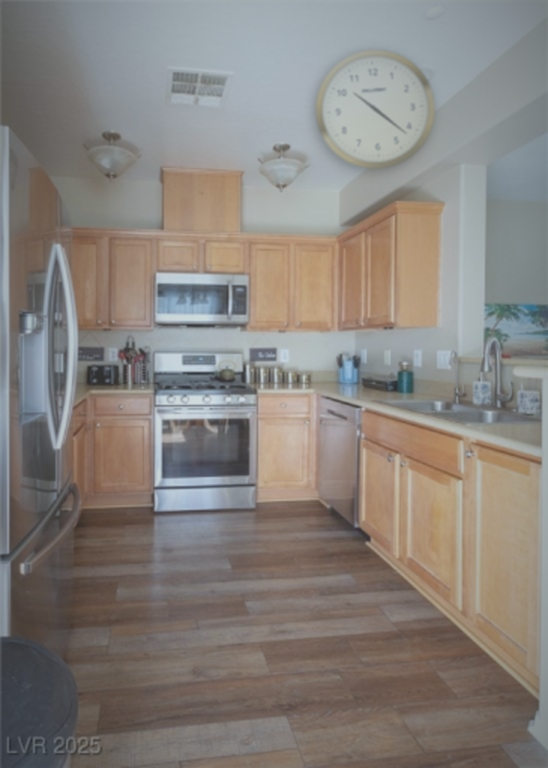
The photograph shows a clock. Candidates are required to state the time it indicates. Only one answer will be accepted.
10:22
